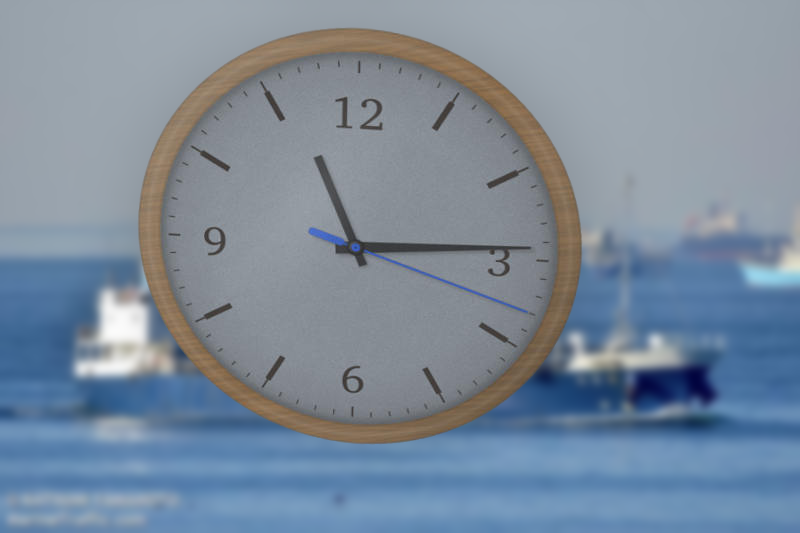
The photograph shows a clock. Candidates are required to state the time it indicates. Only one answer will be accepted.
11:14:18
